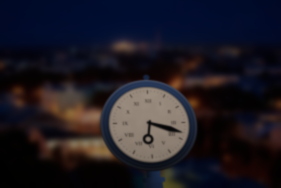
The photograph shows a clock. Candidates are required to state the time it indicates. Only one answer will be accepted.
6:18
